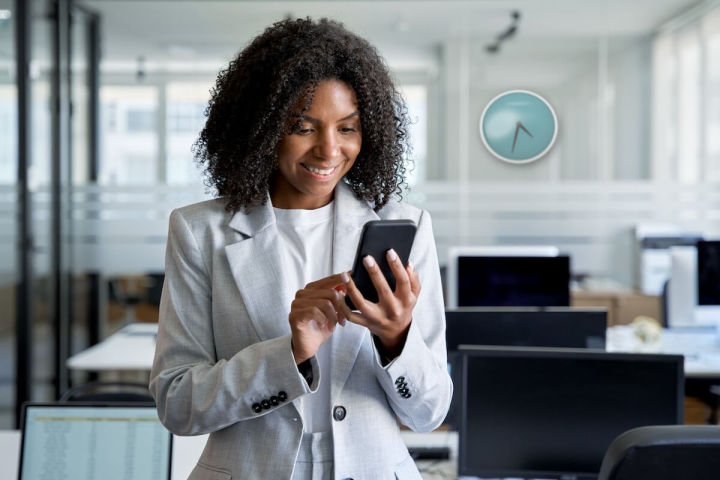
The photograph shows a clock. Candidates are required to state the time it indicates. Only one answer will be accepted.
4:32
